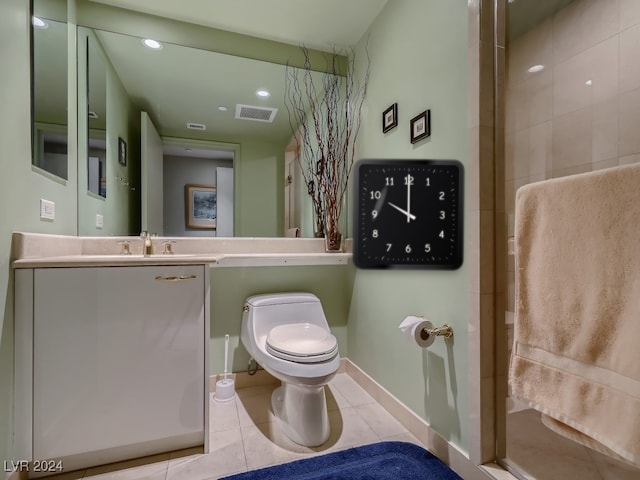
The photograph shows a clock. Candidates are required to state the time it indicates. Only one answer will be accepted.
10:00
